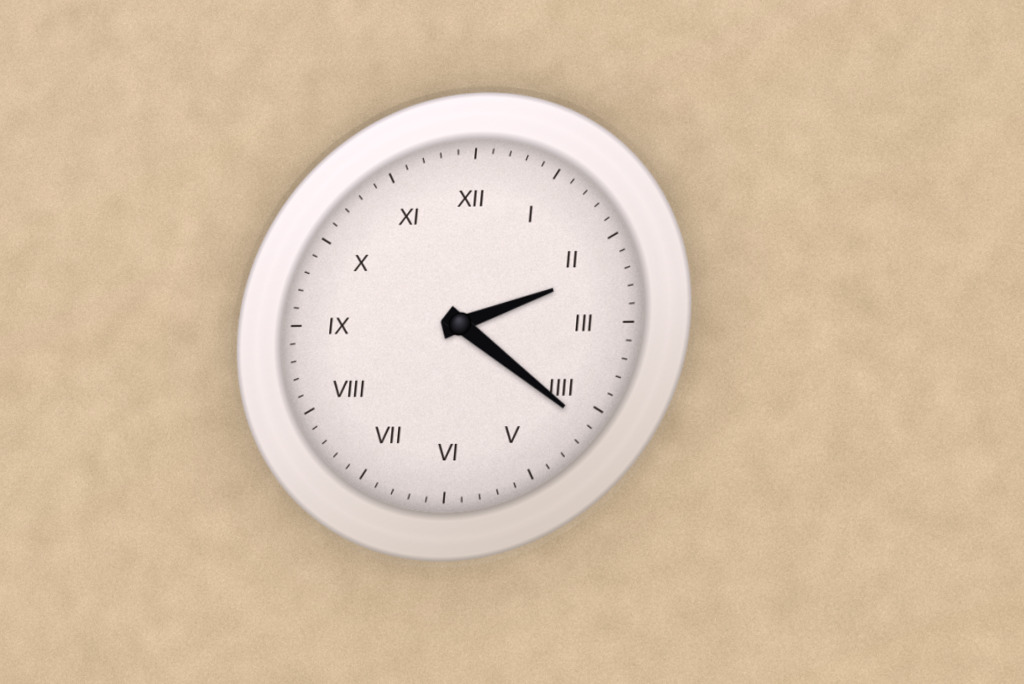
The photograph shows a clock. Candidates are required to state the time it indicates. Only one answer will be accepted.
2:21
